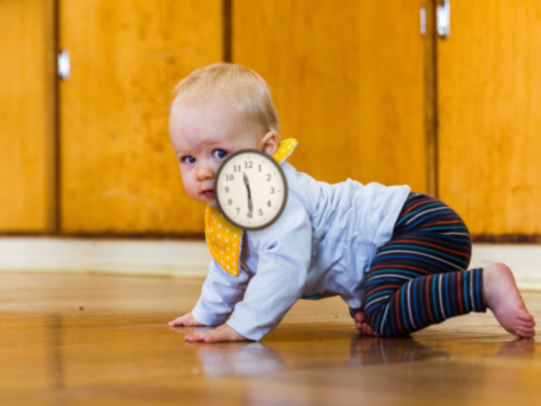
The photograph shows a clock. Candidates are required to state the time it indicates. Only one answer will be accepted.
11:29
